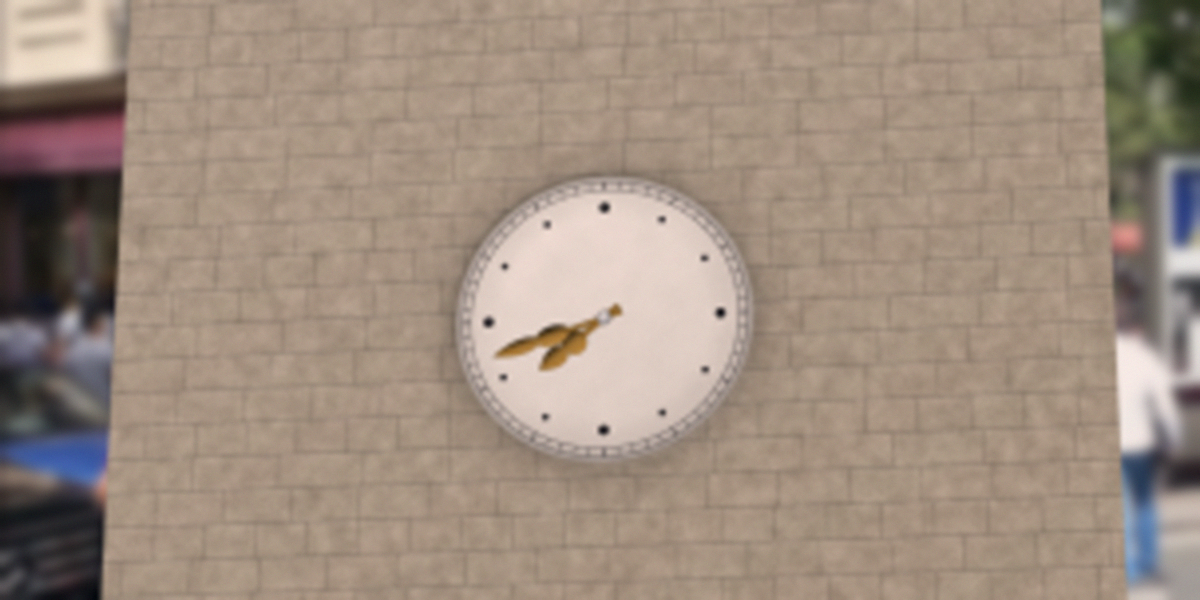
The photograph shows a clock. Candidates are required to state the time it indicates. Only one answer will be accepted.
7:42
